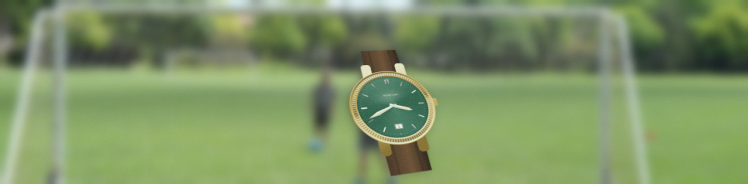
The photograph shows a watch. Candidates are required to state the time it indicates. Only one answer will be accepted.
3:41
